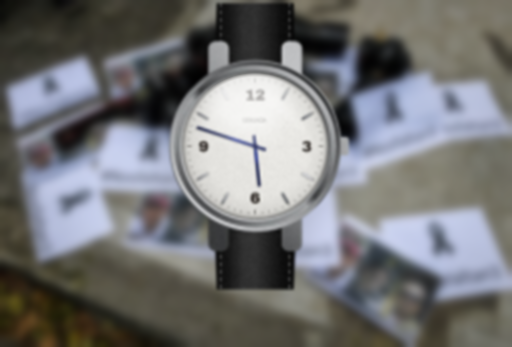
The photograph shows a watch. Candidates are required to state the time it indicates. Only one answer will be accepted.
5:48
